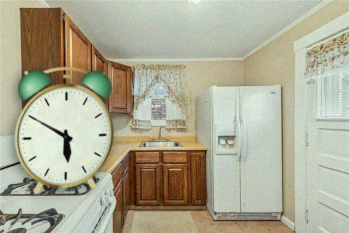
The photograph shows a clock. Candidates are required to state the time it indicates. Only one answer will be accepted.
5:50
